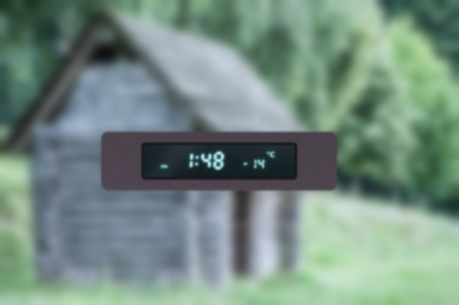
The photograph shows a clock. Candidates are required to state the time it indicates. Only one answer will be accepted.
1:48
